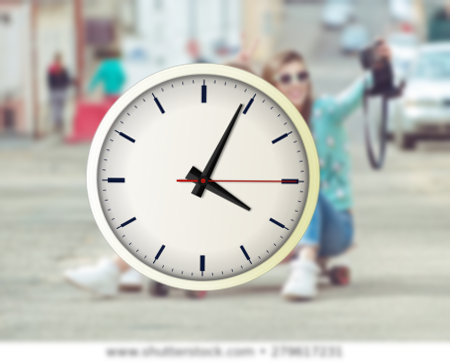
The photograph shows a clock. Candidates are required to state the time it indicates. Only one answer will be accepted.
4:04:15
